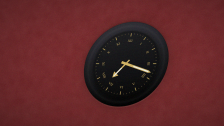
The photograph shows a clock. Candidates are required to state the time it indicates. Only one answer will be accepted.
7:18
